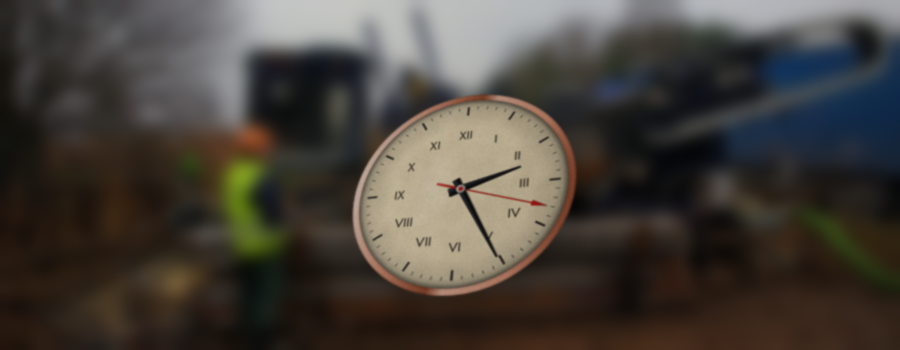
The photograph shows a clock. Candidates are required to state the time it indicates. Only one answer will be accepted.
2:25:18
